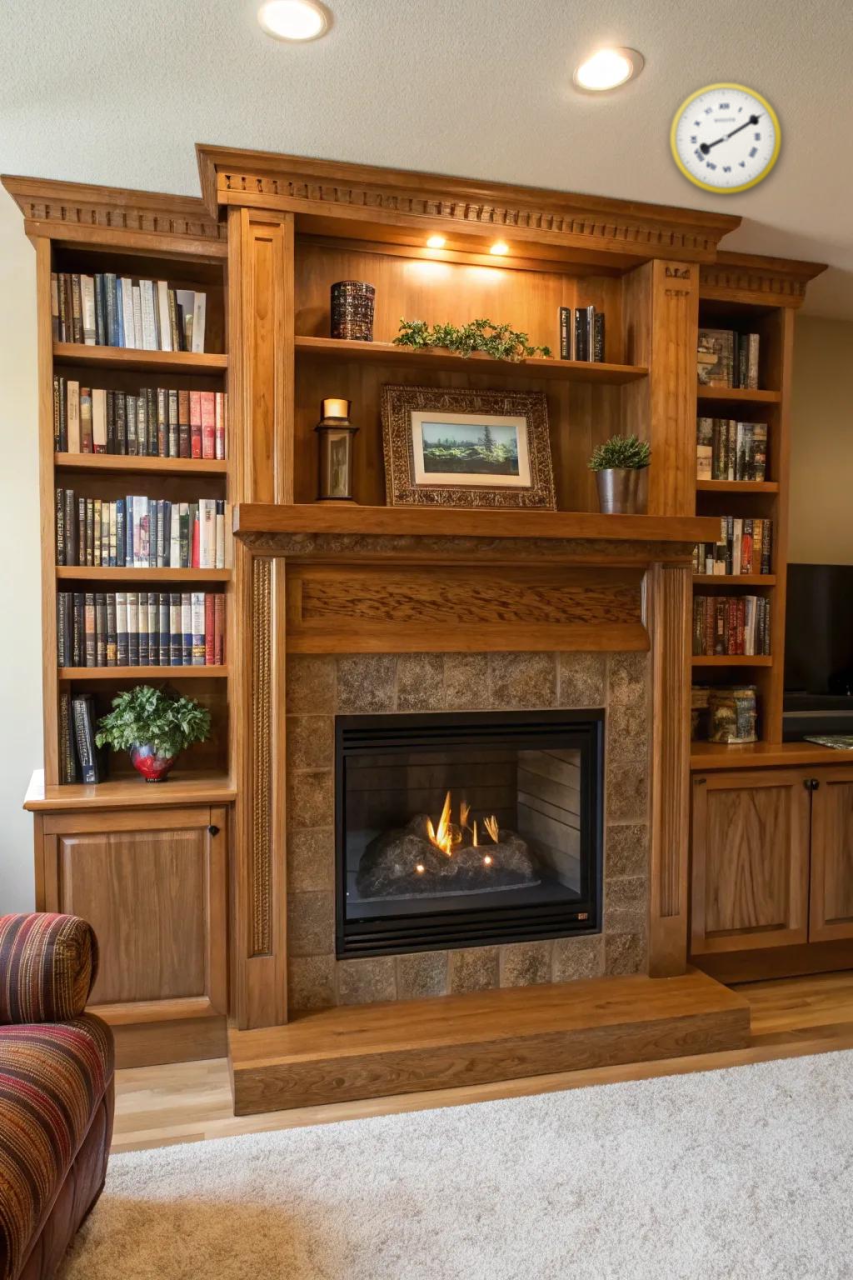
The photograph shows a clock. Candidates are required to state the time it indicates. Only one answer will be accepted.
8:10
